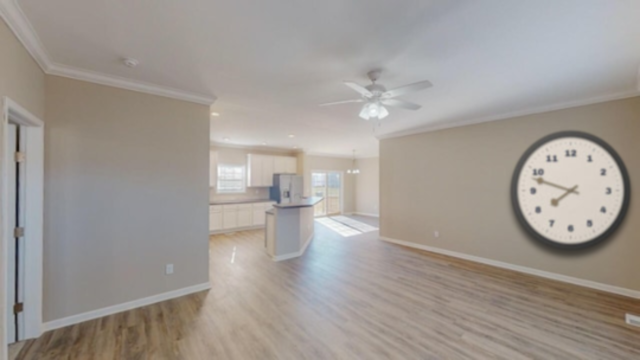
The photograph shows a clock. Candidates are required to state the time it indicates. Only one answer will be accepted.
7:48
